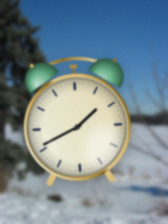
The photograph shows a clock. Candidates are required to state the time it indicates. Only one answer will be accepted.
1:41
